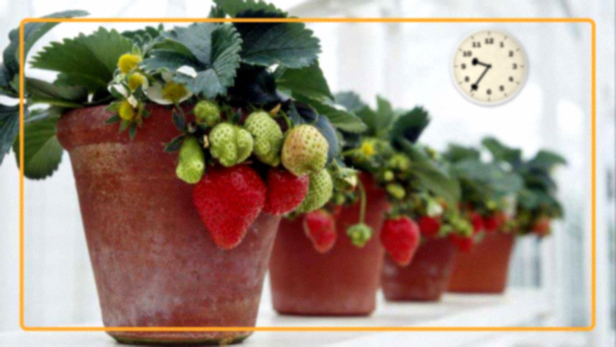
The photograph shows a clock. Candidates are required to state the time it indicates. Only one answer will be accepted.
9:36
